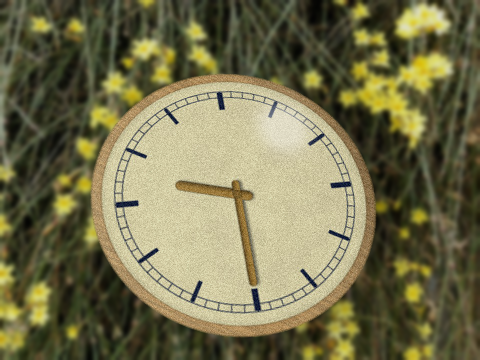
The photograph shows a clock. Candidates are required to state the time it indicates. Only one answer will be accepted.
9:30
